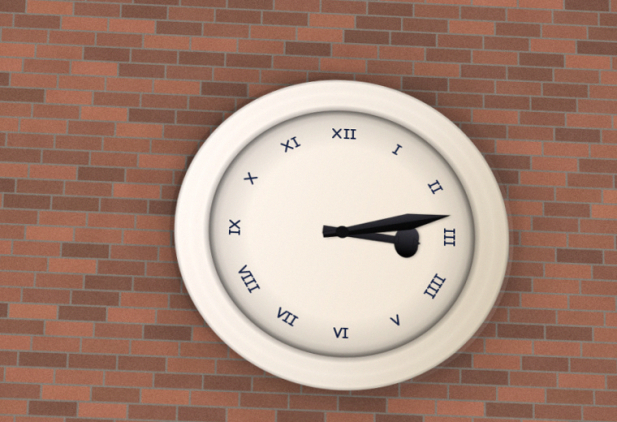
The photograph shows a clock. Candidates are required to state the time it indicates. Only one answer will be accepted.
3:13
